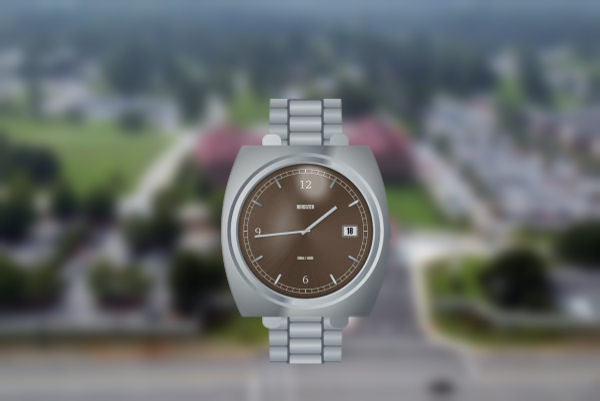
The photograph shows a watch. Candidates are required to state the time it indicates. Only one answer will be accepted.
1:44
